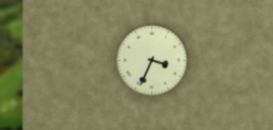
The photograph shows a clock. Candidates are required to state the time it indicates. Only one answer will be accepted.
3:34
